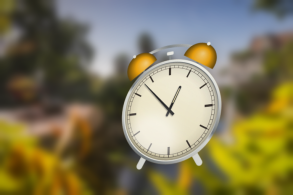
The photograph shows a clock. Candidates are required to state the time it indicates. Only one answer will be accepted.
12:53
